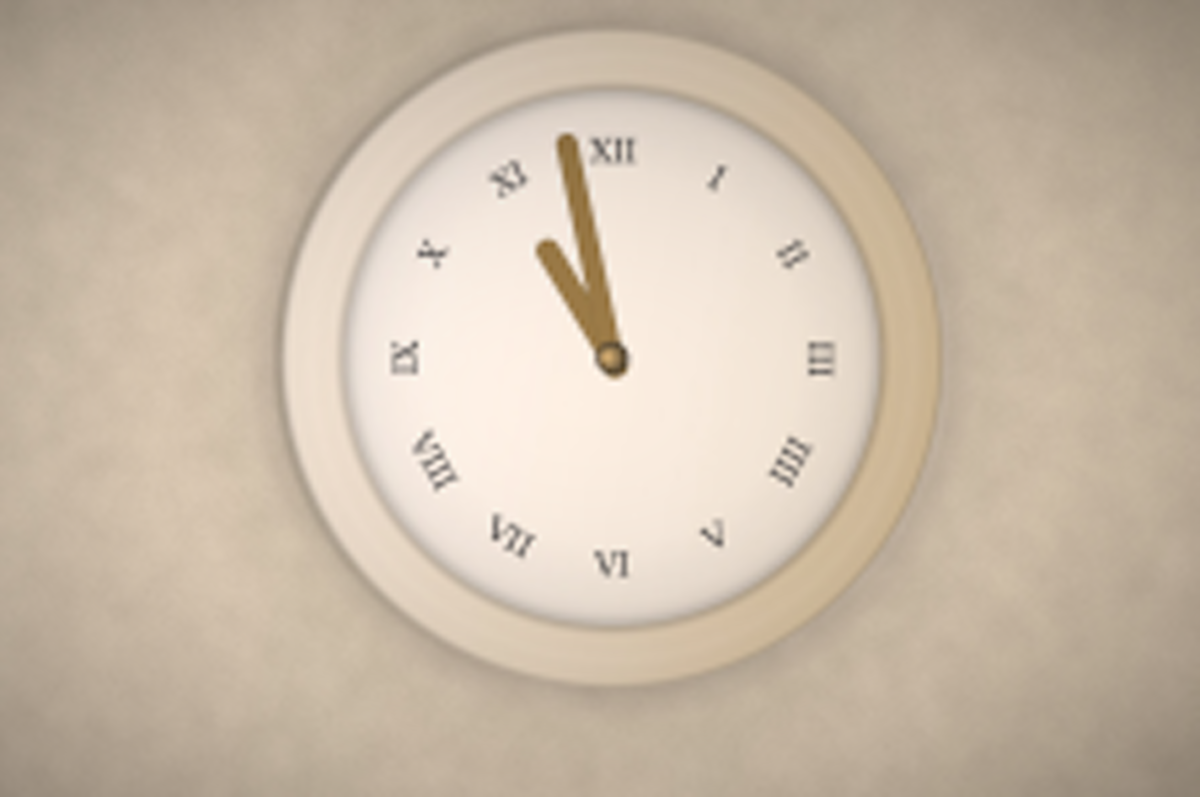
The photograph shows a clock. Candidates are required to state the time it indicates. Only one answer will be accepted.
10:58
